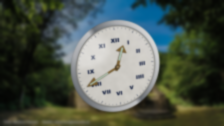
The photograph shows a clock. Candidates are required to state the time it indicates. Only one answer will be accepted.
12:41
